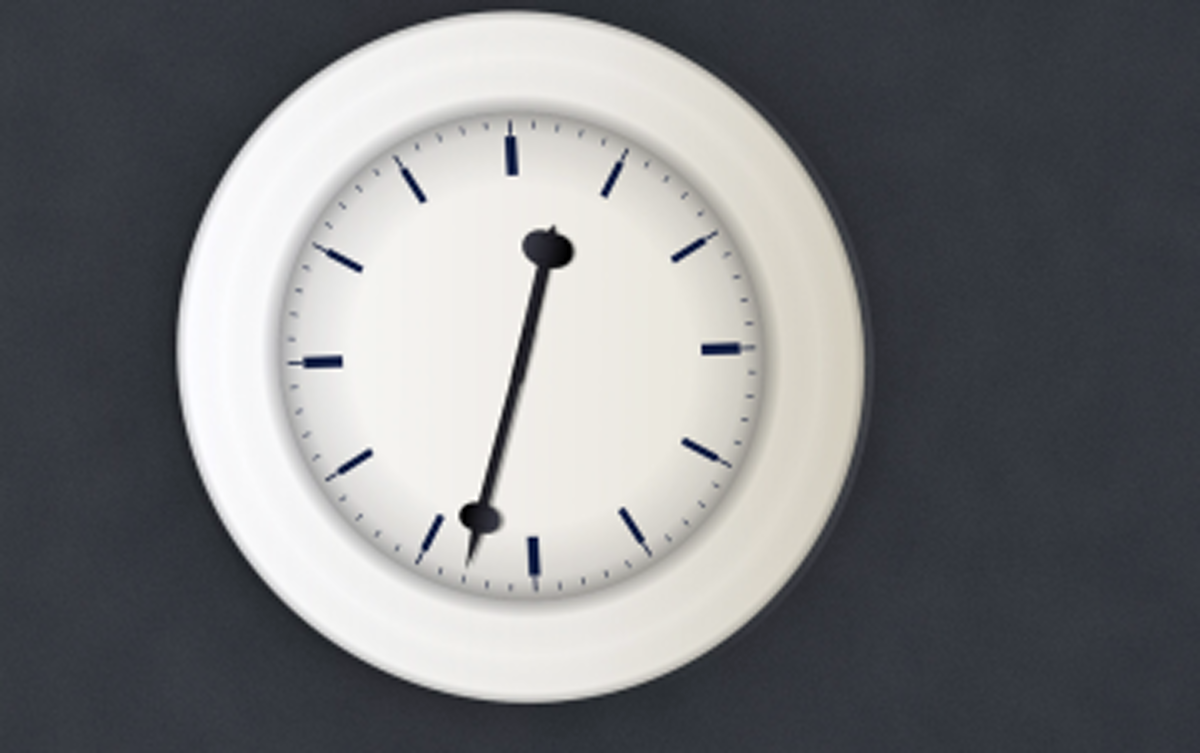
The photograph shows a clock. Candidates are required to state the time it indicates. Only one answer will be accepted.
12:33
